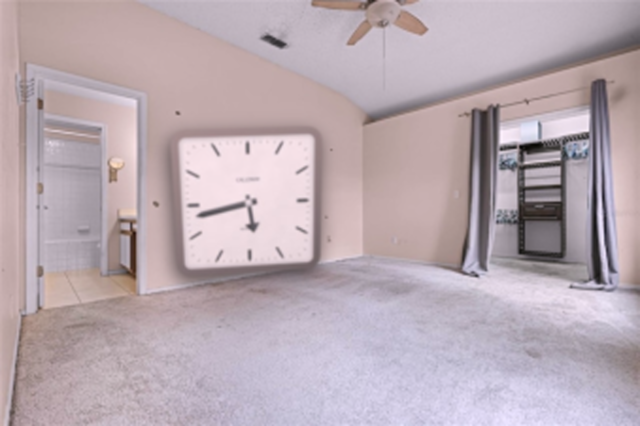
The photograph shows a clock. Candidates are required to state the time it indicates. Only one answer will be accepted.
5:43
